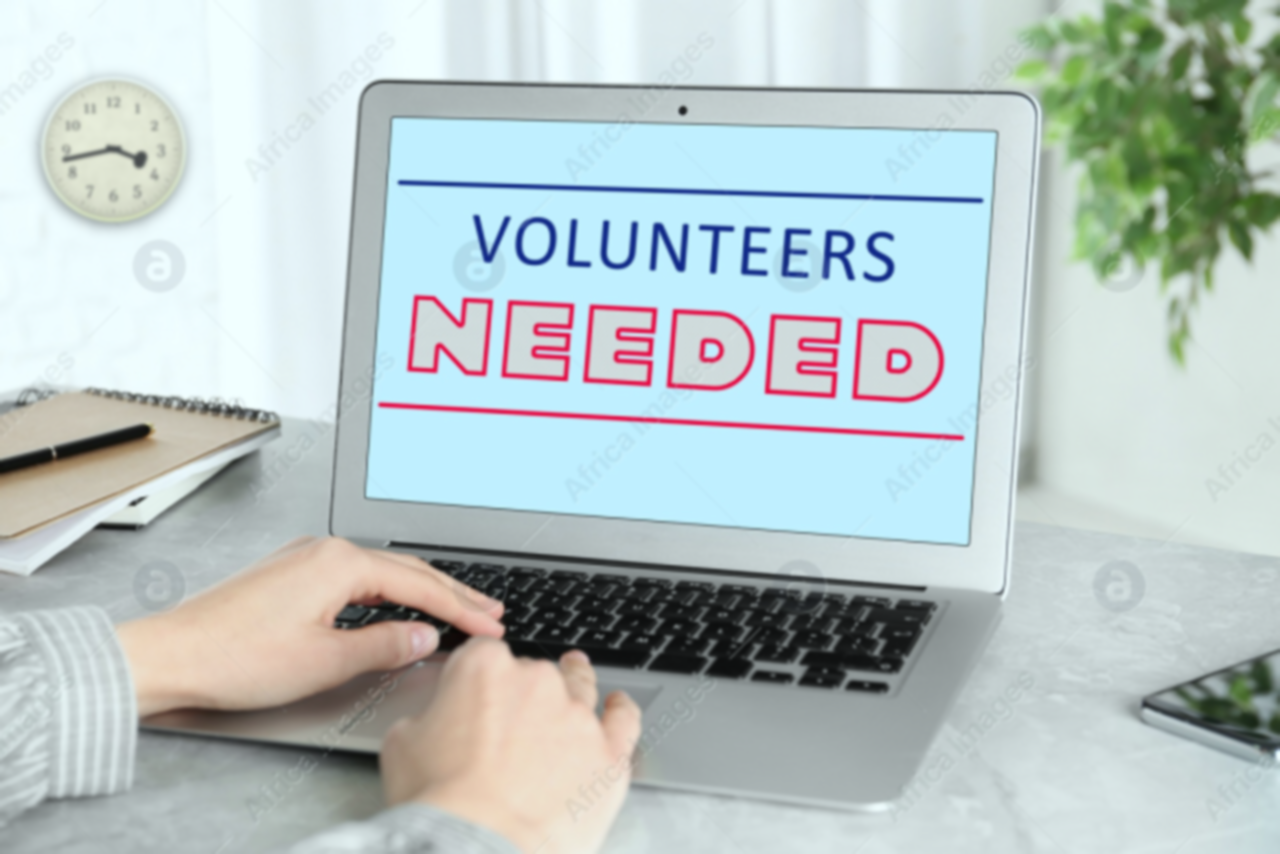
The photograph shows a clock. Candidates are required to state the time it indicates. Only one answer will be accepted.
3:43
